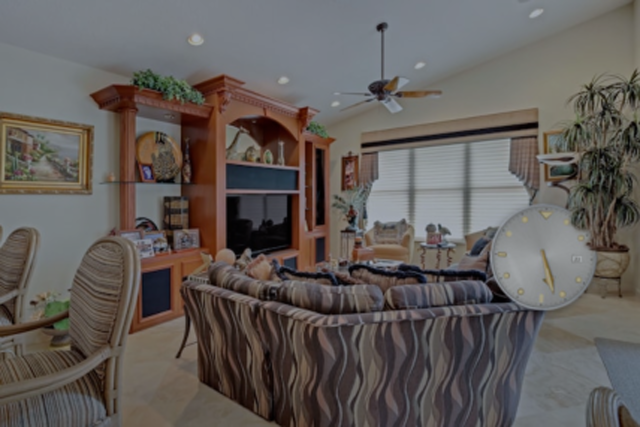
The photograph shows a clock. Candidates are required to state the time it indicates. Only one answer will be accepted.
5:27
